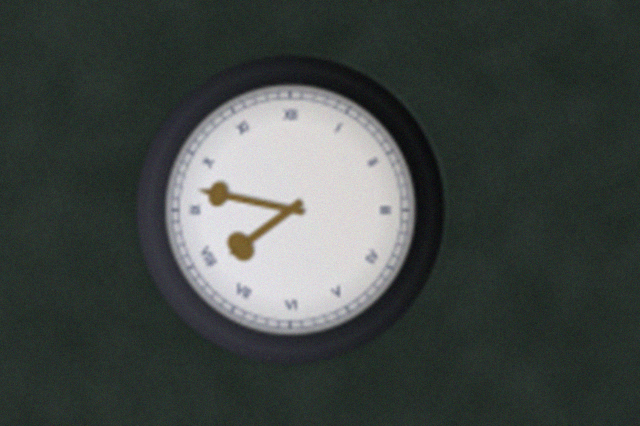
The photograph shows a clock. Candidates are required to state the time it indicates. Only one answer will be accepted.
7:47
